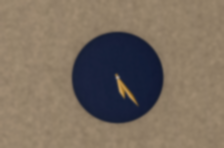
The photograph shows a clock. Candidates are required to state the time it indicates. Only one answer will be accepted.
5:24
